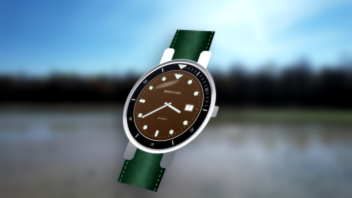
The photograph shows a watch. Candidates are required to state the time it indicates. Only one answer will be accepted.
3:39
